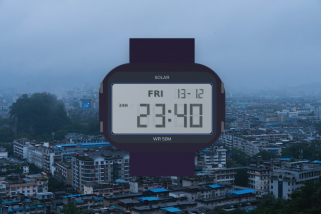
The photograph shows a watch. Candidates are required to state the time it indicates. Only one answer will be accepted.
23:40
